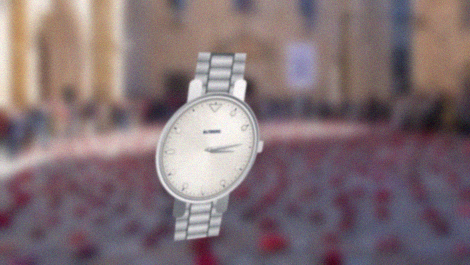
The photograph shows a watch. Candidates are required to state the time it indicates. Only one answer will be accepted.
3:14
